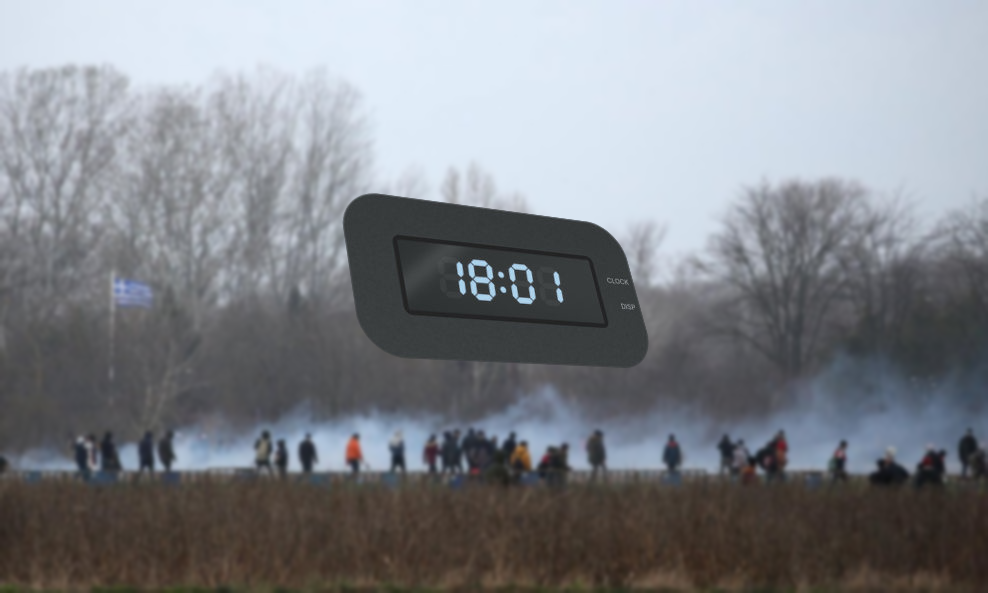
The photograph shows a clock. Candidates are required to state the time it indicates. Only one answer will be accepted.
18:01
